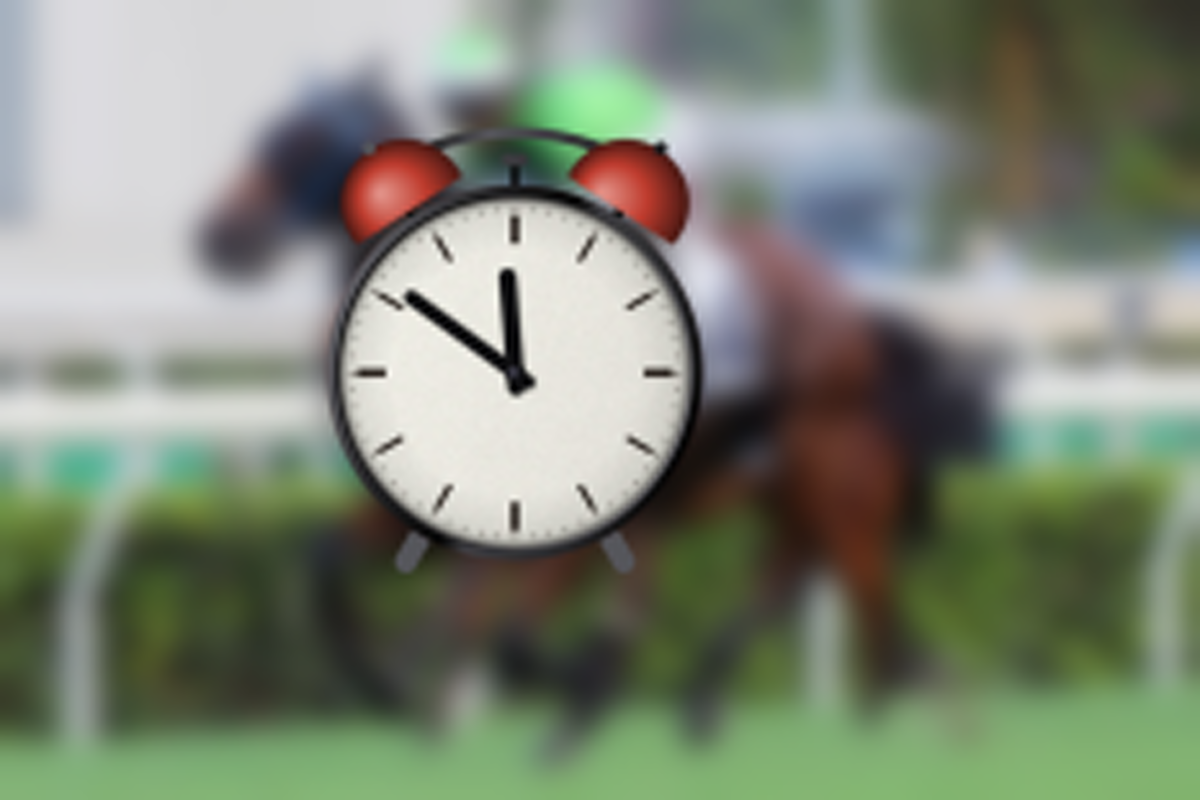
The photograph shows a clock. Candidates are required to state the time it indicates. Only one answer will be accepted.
11:51
